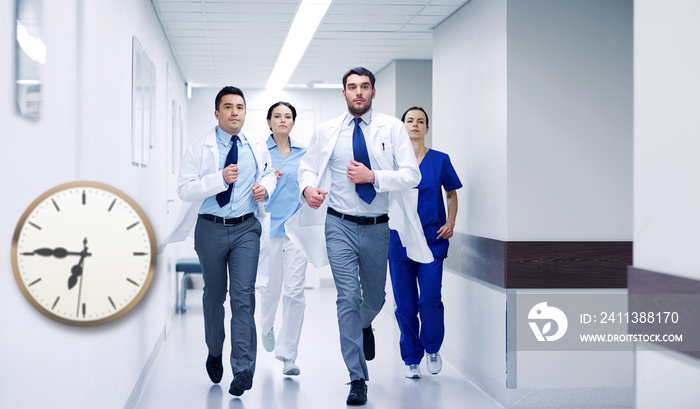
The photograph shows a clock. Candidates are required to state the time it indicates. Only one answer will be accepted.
6:45:31
